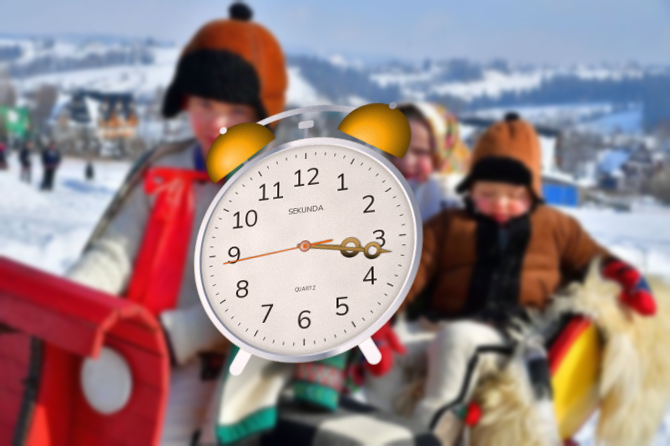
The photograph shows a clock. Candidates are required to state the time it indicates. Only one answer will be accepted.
3:16:44
